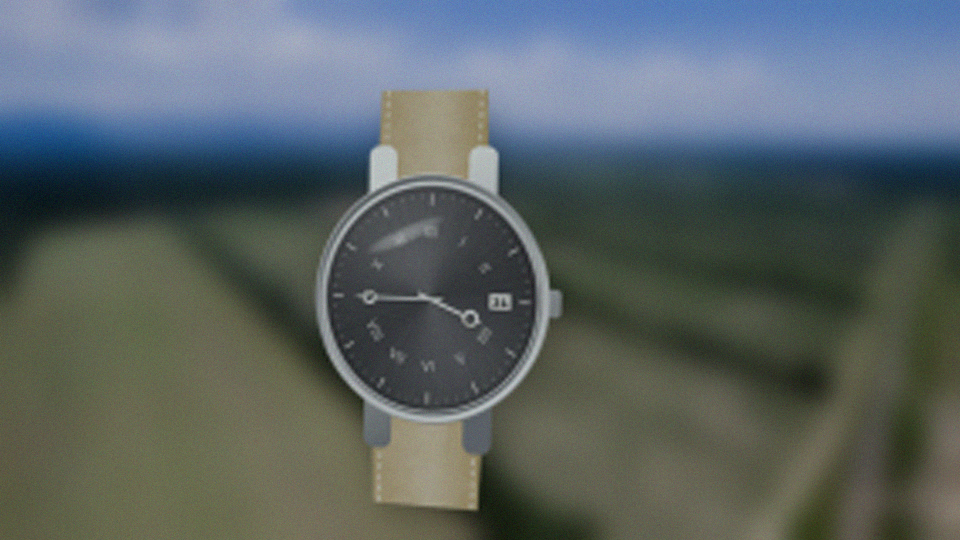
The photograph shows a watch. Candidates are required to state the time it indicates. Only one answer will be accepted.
3:45
